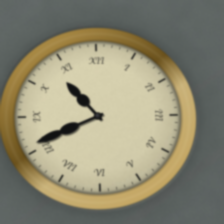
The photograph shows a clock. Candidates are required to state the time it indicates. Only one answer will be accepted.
10:41
